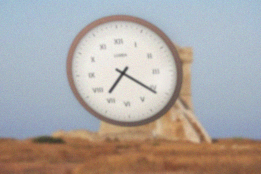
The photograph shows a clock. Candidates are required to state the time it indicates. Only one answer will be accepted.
7:21
